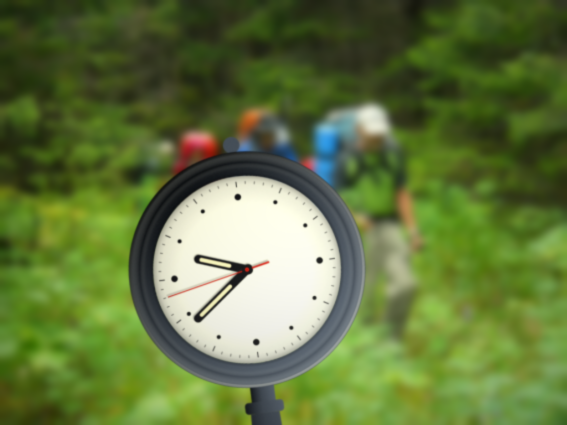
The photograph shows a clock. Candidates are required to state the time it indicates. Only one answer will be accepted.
9:38:43
